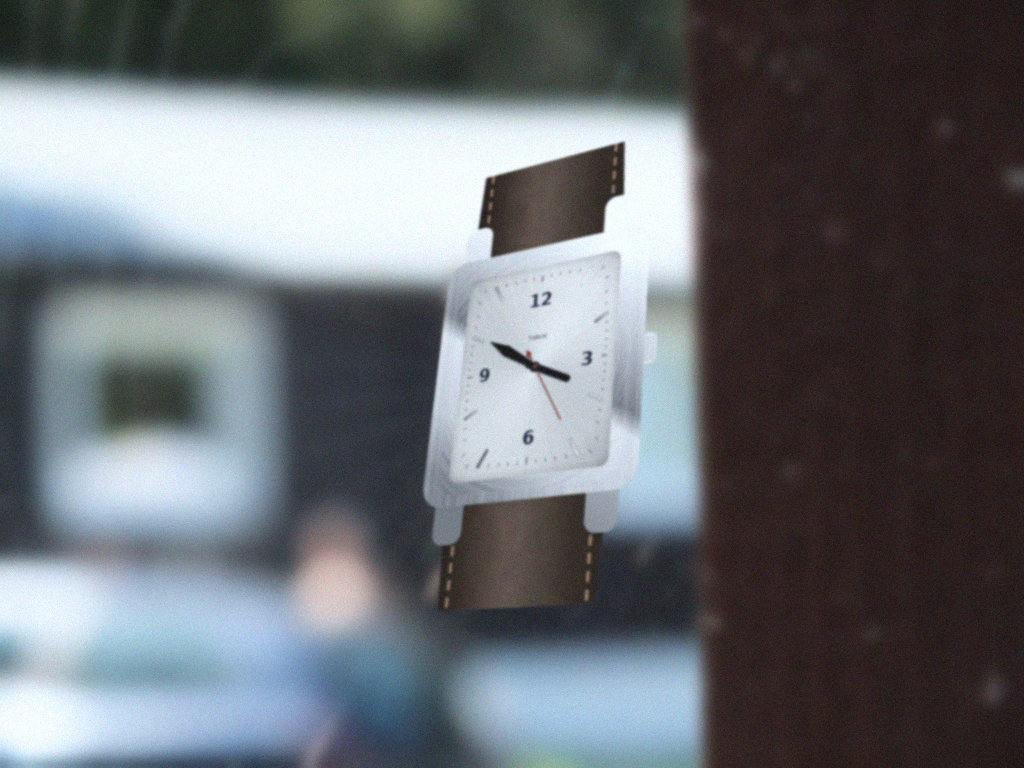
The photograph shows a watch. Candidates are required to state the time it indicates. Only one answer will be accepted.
3:50:25
